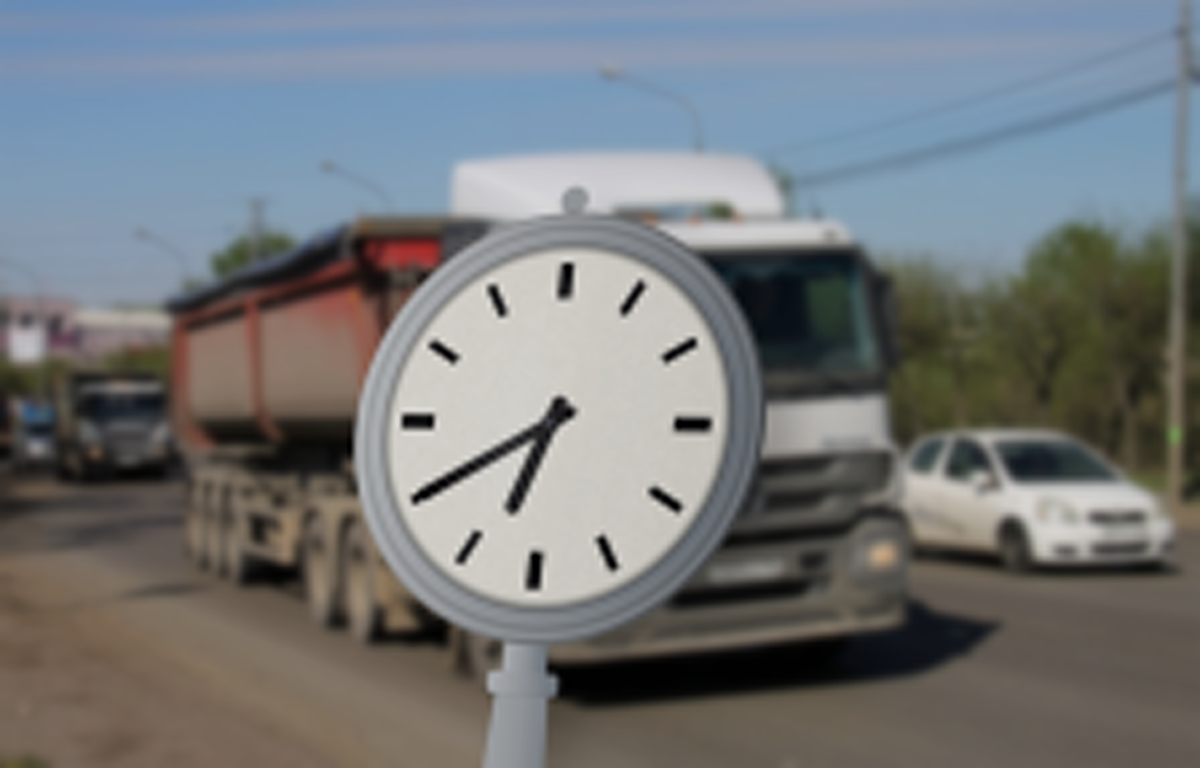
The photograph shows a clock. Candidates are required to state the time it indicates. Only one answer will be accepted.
6:40
